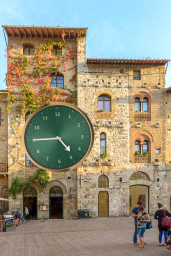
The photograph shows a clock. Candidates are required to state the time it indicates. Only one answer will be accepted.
4:45
